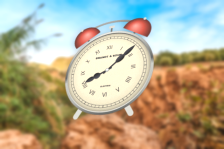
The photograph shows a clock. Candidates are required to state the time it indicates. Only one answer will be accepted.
8:08
